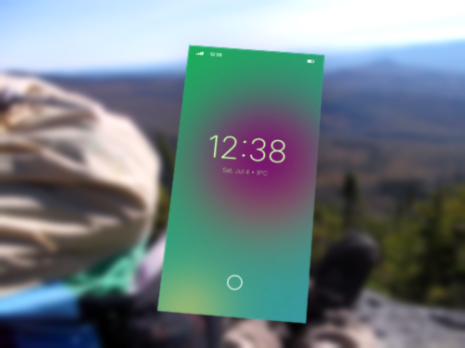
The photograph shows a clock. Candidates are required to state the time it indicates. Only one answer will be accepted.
12:38
